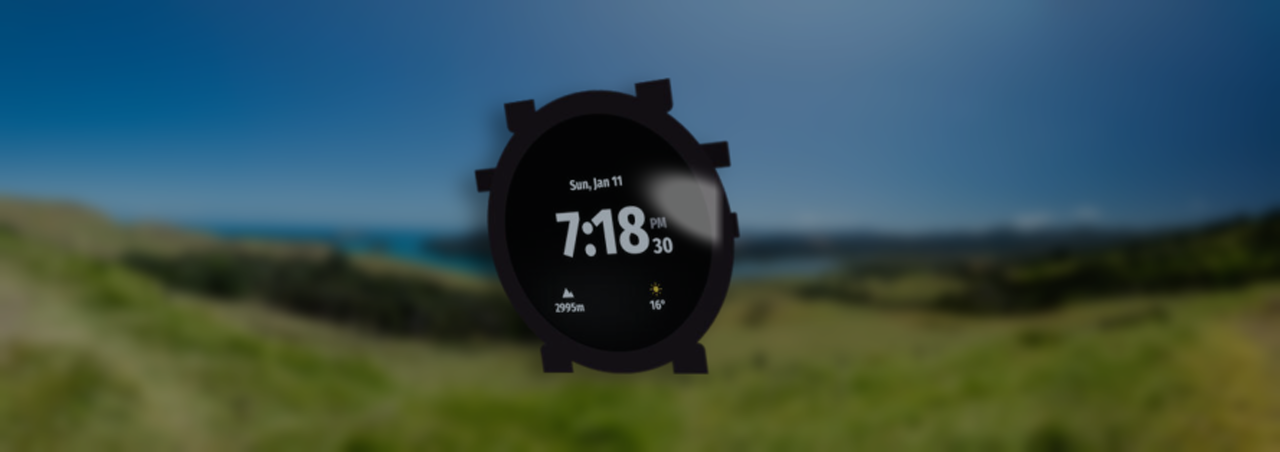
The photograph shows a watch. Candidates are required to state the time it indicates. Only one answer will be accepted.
7:18:30
